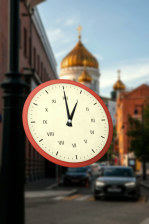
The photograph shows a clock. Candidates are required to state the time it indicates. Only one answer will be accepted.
1:00
